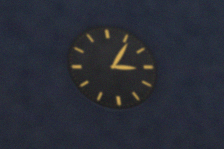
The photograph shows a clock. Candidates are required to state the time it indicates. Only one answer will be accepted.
3:06
